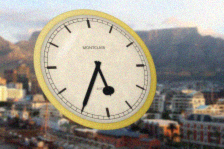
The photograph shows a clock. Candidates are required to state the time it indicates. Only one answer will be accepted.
5:35
